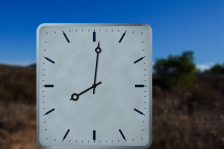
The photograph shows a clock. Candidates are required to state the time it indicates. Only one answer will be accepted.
8:01
